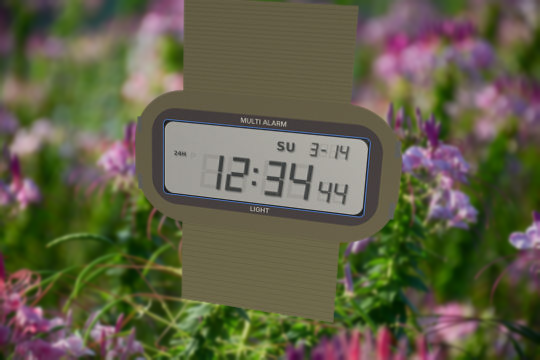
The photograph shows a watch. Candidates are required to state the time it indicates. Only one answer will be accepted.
12:34:44
